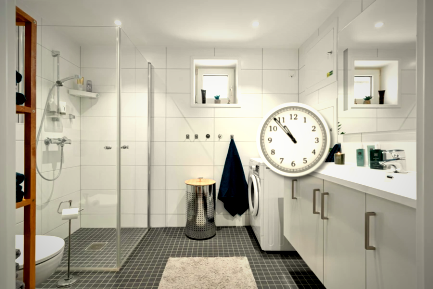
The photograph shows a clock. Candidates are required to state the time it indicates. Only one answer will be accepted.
10:53
